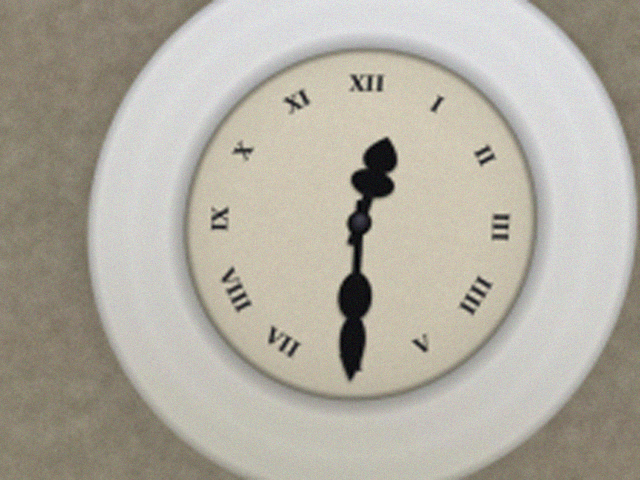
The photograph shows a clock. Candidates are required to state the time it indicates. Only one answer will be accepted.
12:30
